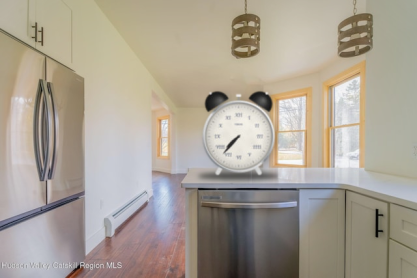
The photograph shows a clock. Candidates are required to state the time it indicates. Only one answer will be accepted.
7:37
